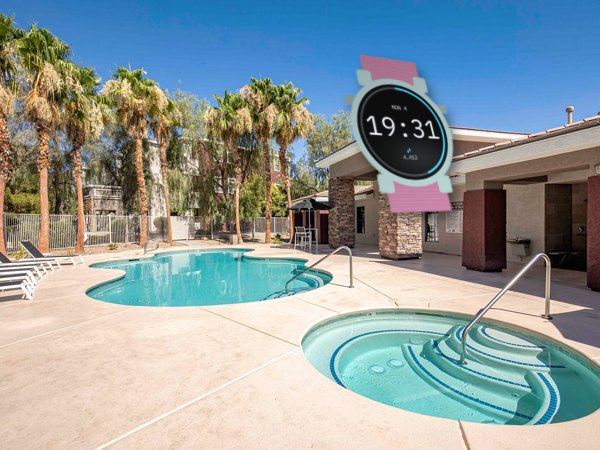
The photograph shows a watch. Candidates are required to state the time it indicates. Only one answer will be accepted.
19:31
